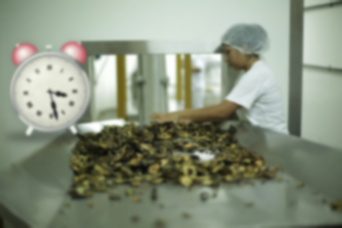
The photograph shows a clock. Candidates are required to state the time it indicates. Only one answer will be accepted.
3:28
